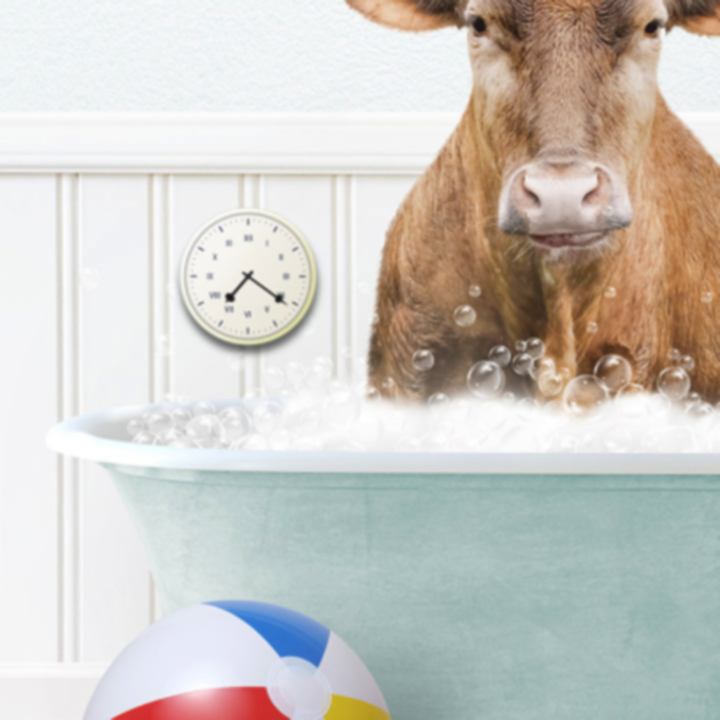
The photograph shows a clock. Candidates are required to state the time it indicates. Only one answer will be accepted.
7:21
